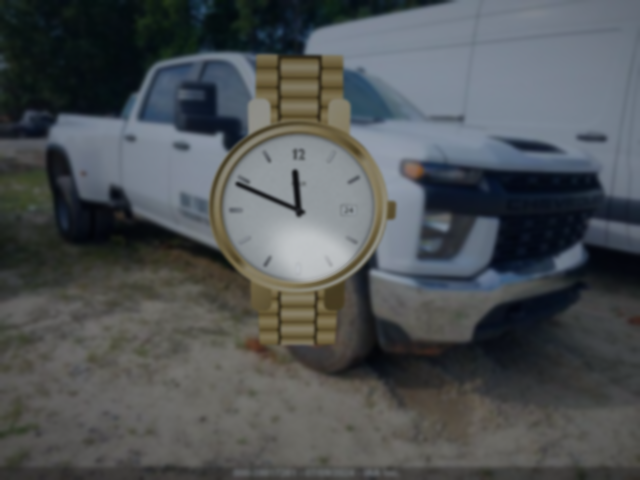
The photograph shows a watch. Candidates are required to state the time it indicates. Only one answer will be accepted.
11:49
